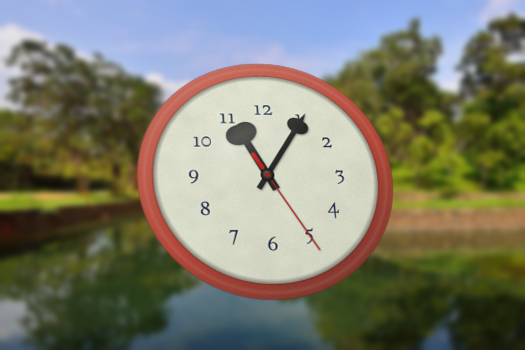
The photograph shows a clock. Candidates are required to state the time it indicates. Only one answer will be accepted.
11:05:25
